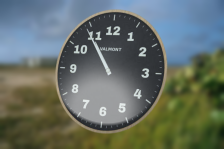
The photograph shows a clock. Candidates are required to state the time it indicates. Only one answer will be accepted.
10:54
